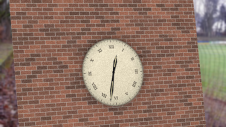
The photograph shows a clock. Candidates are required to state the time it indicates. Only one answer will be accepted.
12:32
